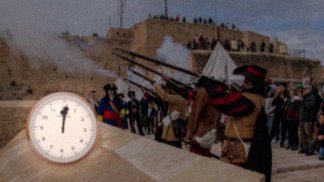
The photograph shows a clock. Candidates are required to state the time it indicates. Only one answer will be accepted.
12:01
